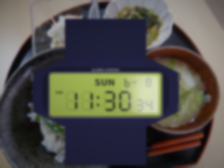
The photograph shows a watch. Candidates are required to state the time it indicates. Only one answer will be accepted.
11:30:34
